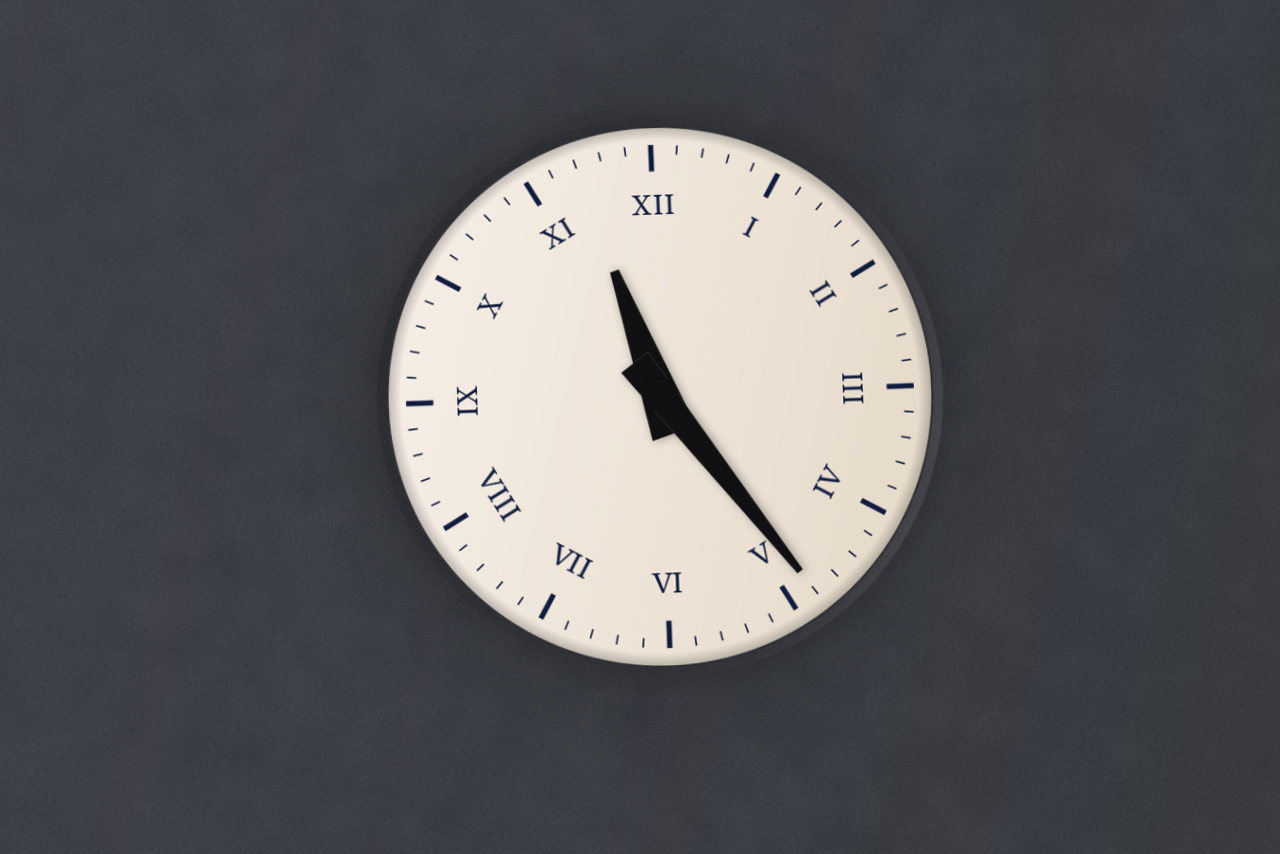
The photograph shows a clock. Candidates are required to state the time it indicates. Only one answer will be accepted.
11:24
